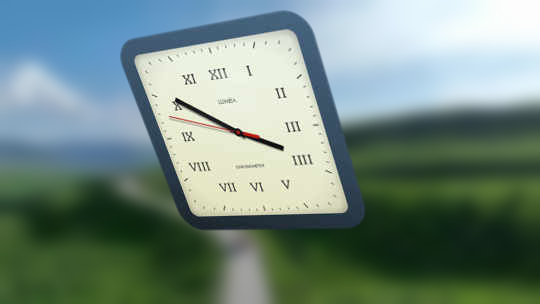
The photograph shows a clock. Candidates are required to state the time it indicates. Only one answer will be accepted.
3:50:48
